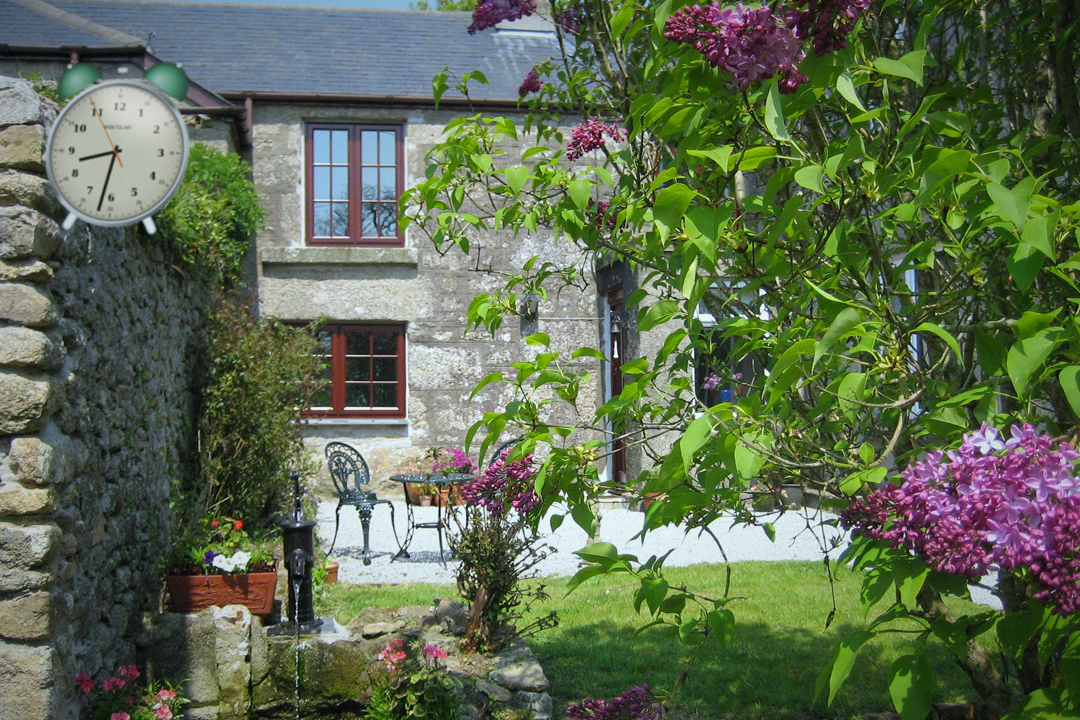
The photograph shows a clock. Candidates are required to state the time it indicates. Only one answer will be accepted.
8:31:55
